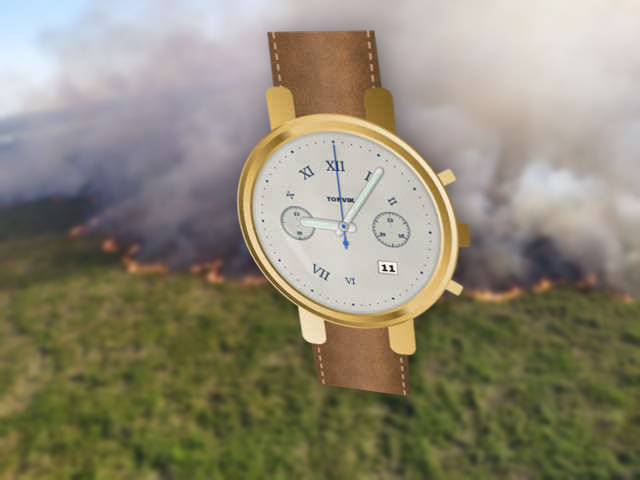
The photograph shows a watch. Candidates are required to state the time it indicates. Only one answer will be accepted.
9:06
